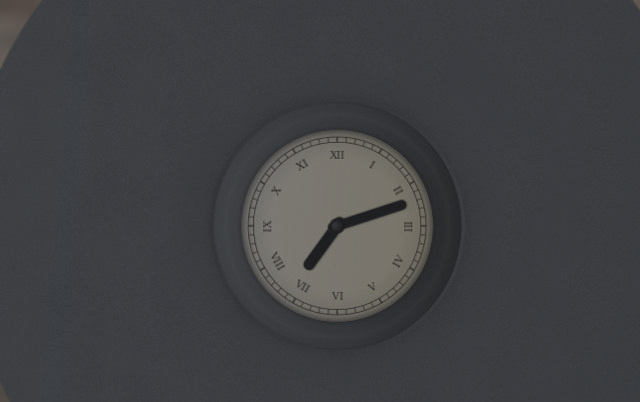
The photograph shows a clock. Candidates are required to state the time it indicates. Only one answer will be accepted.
7:12
